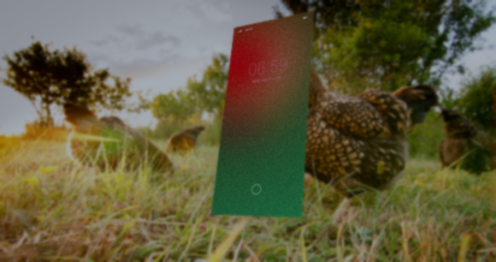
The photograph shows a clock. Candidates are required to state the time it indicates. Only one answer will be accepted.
6:59
